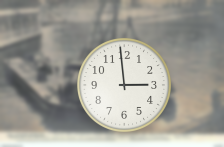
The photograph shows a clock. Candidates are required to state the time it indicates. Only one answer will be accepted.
2:59
